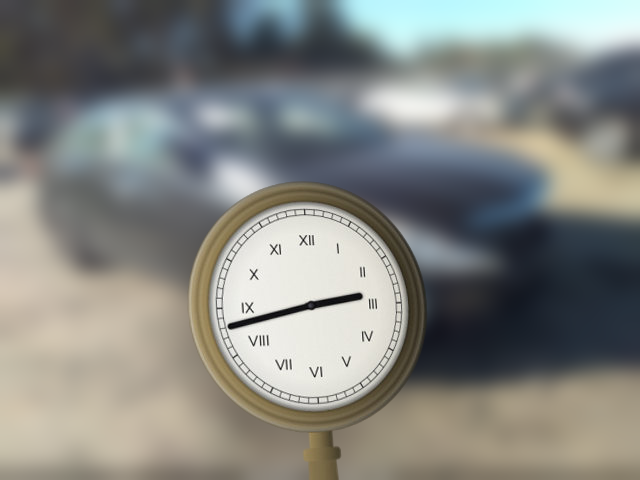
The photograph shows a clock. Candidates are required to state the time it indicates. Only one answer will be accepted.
2:43
